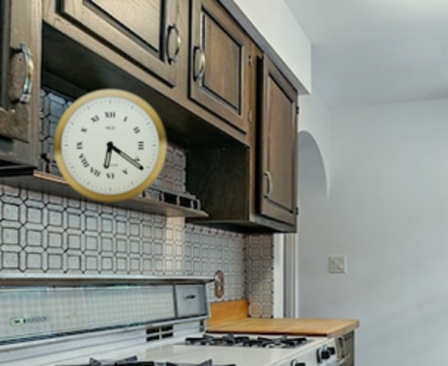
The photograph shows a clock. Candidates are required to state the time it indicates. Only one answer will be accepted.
6:21
